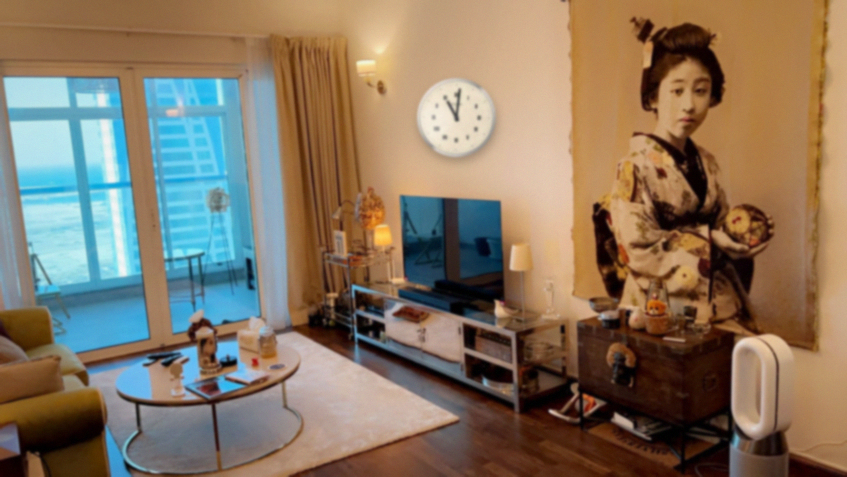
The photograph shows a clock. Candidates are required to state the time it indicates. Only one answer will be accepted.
11:01
